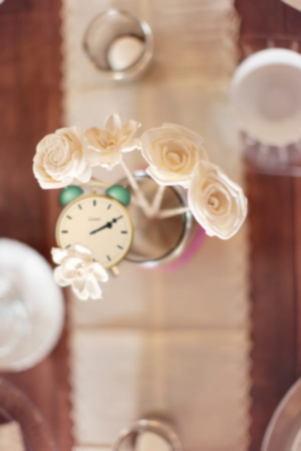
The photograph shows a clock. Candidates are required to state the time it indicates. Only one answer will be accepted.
2:10
